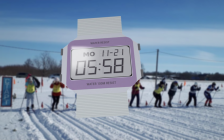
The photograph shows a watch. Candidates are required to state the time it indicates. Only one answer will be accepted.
5:58
